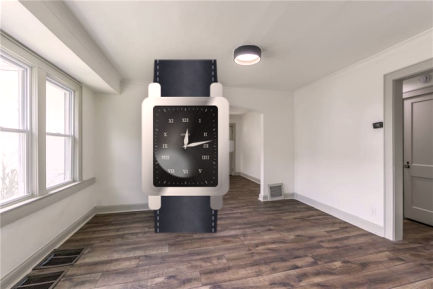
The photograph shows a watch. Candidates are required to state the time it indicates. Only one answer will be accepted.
12:13
